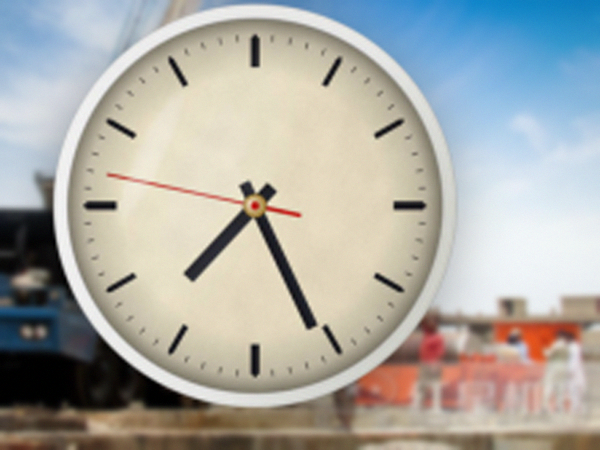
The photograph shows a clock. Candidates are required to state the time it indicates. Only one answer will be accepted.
7:25:47
